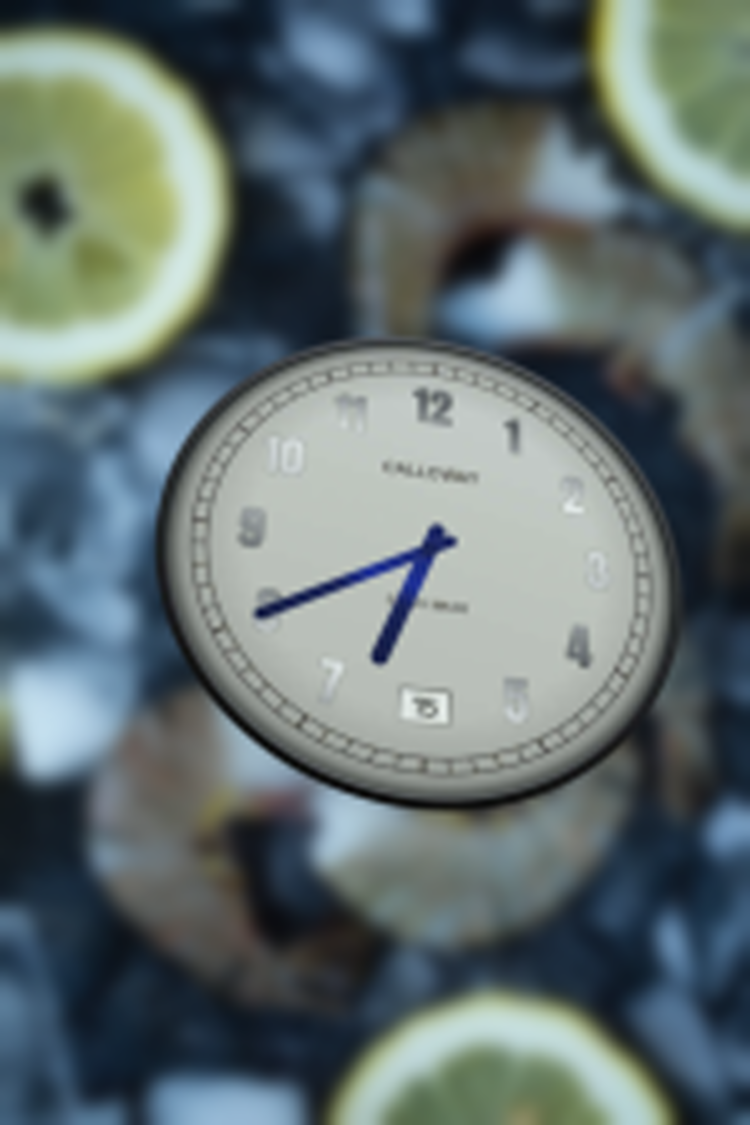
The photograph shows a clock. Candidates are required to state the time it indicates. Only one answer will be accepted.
6:40
